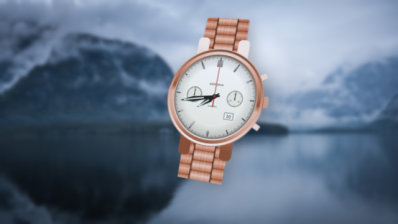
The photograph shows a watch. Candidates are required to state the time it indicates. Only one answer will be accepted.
7:43
